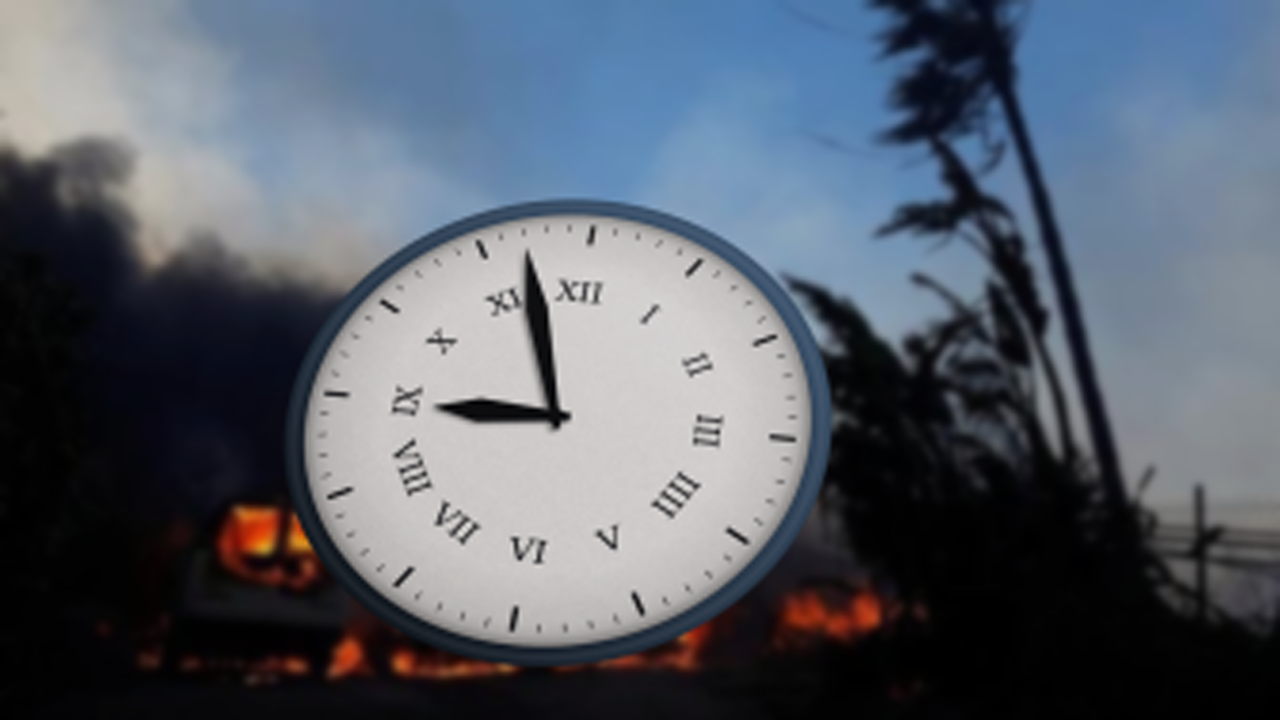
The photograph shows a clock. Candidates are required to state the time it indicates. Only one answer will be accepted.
8:57
